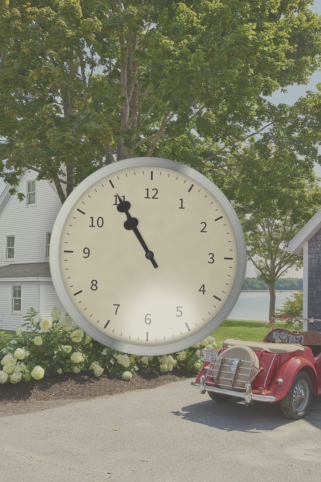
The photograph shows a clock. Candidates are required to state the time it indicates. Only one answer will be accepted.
10:55
